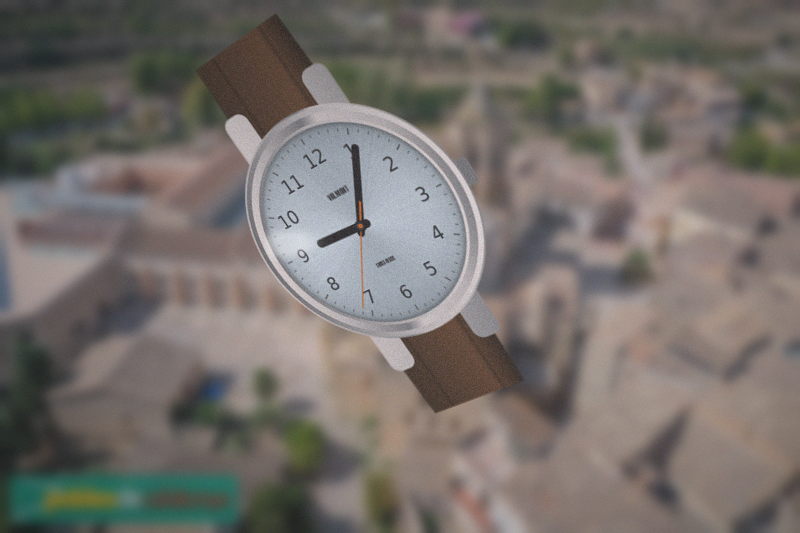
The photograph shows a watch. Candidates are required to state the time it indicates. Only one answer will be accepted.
9:05:36
